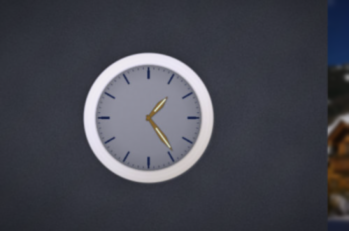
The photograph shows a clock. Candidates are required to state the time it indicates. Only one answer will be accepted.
1:24
